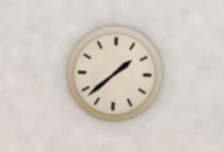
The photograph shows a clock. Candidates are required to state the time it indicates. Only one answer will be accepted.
1:38
